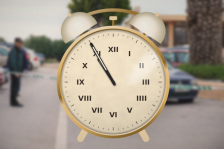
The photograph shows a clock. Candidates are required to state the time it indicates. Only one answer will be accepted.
10:55
